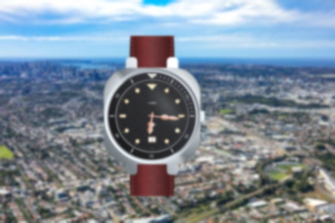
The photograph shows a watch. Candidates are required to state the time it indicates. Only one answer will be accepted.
6:16
